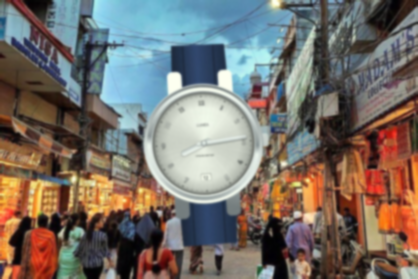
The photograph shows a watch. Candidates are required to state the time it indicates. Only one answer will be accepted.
8:14
